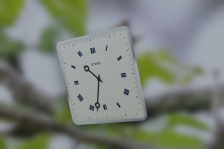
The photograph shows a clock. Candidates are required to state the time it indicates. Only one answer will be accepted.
10:33
